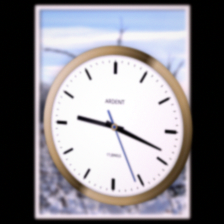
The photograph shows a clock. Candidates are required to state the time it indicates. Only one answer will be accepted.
9:18:26
